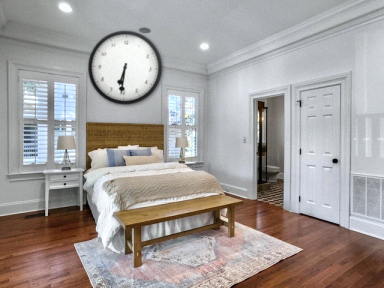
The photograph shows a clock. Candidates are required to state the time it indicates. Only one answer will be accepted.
6:31
